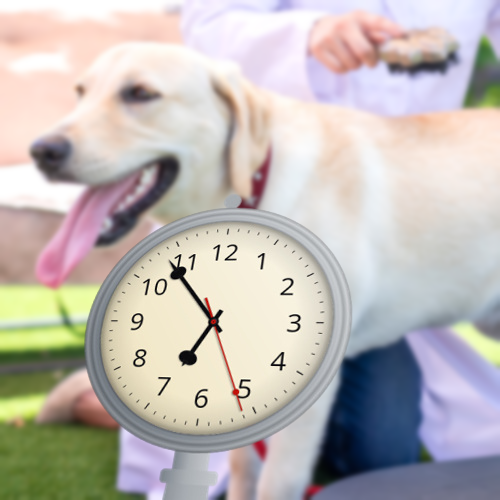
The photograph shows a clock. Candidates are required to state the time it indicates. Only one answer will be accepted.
6:53:26
